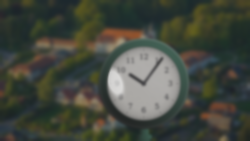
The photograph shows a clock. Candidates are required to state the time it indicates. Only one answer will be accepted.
10:06
